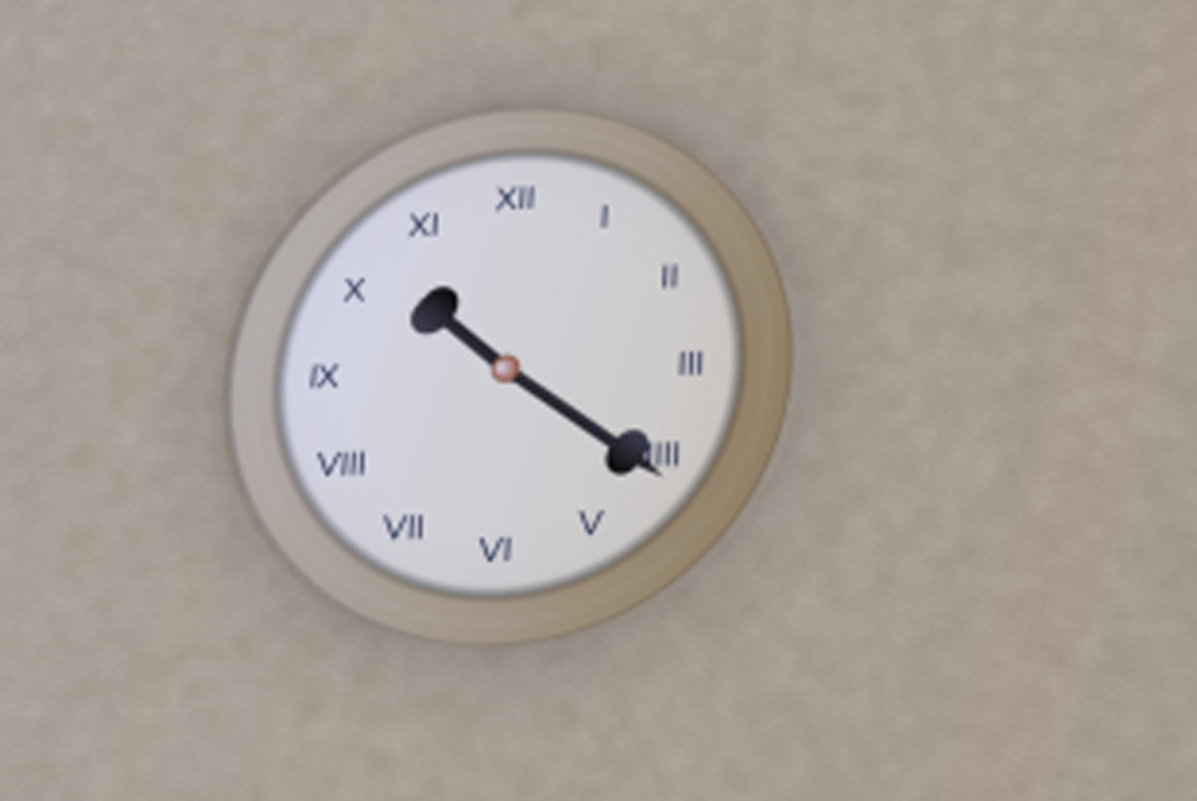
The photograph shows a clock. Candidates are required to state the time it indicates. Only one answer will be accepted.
10:21
